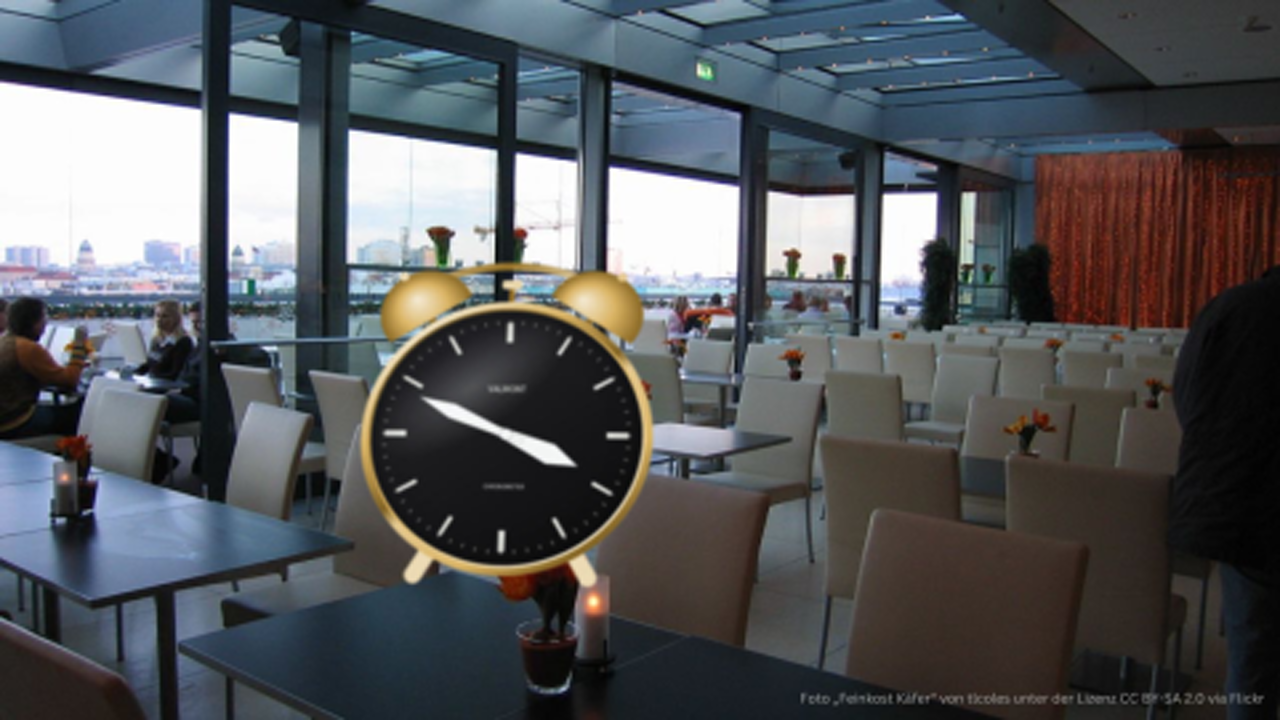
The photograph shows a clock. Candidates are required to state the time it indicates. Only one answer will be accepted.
3:49
